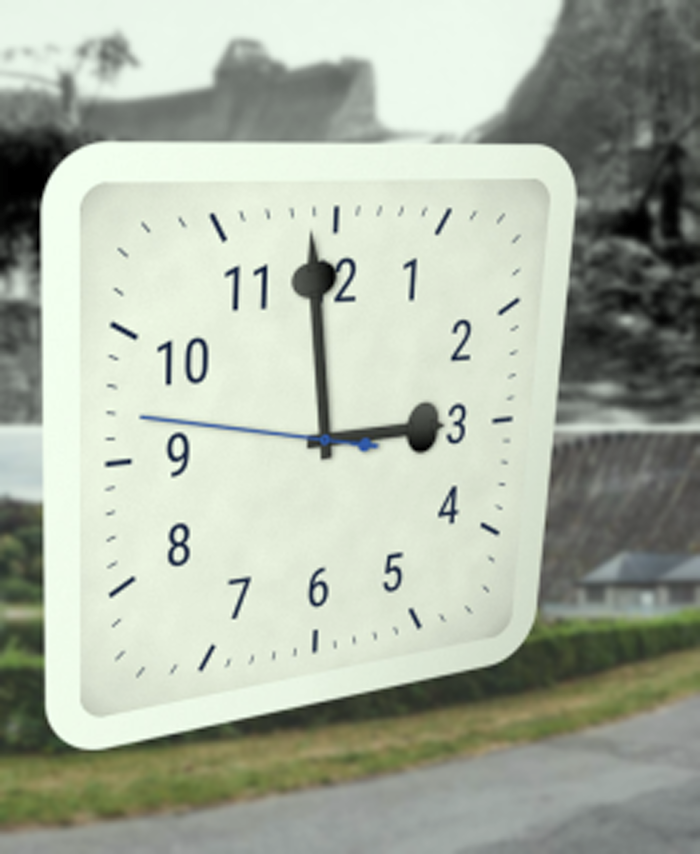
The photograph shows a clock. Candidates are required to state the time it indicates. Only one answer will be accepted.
2:58:47
